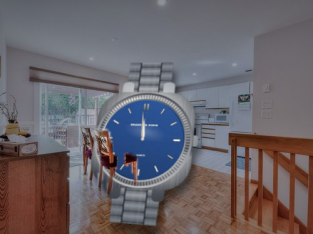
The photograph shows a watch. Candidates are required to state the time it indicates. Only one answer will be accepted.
11:59
